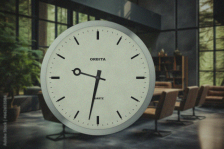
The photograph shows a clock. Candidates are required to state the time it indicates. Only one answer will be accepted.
9:32
